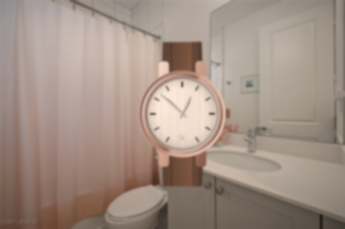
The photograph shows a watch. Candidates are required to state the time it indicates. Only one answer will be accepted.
12:52
